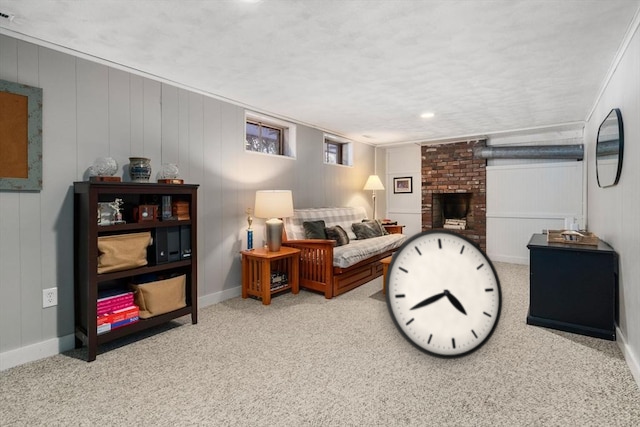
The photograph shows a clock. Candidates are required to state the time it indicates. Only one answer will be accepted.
4:42
